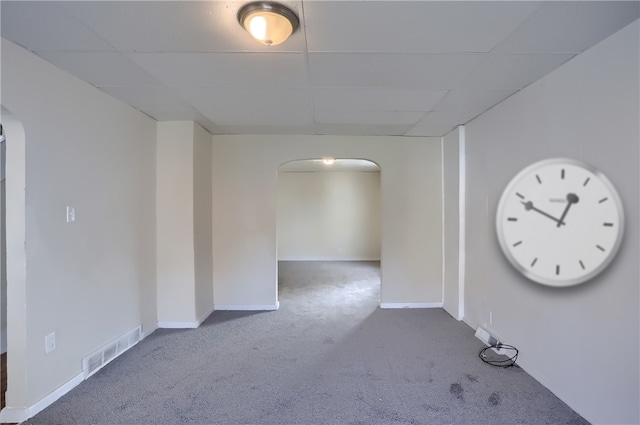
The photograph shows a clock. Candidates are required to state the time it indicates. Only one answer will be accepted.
12:49
